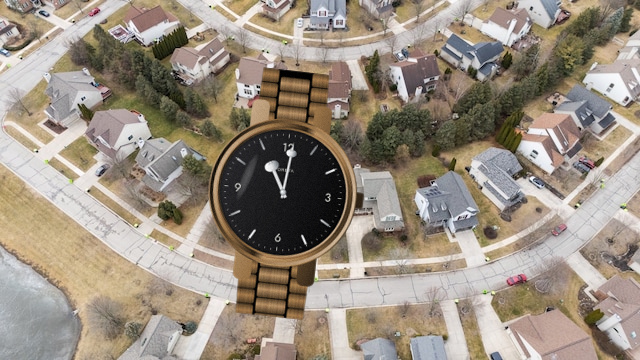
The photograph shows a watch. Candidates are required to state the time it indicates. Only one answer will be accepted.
11:01
